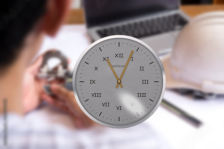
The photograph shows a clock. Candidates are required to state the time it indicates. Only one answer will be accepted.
11:04
